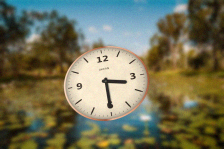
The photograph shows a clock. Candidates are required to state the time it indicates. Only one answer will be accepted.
3:30
